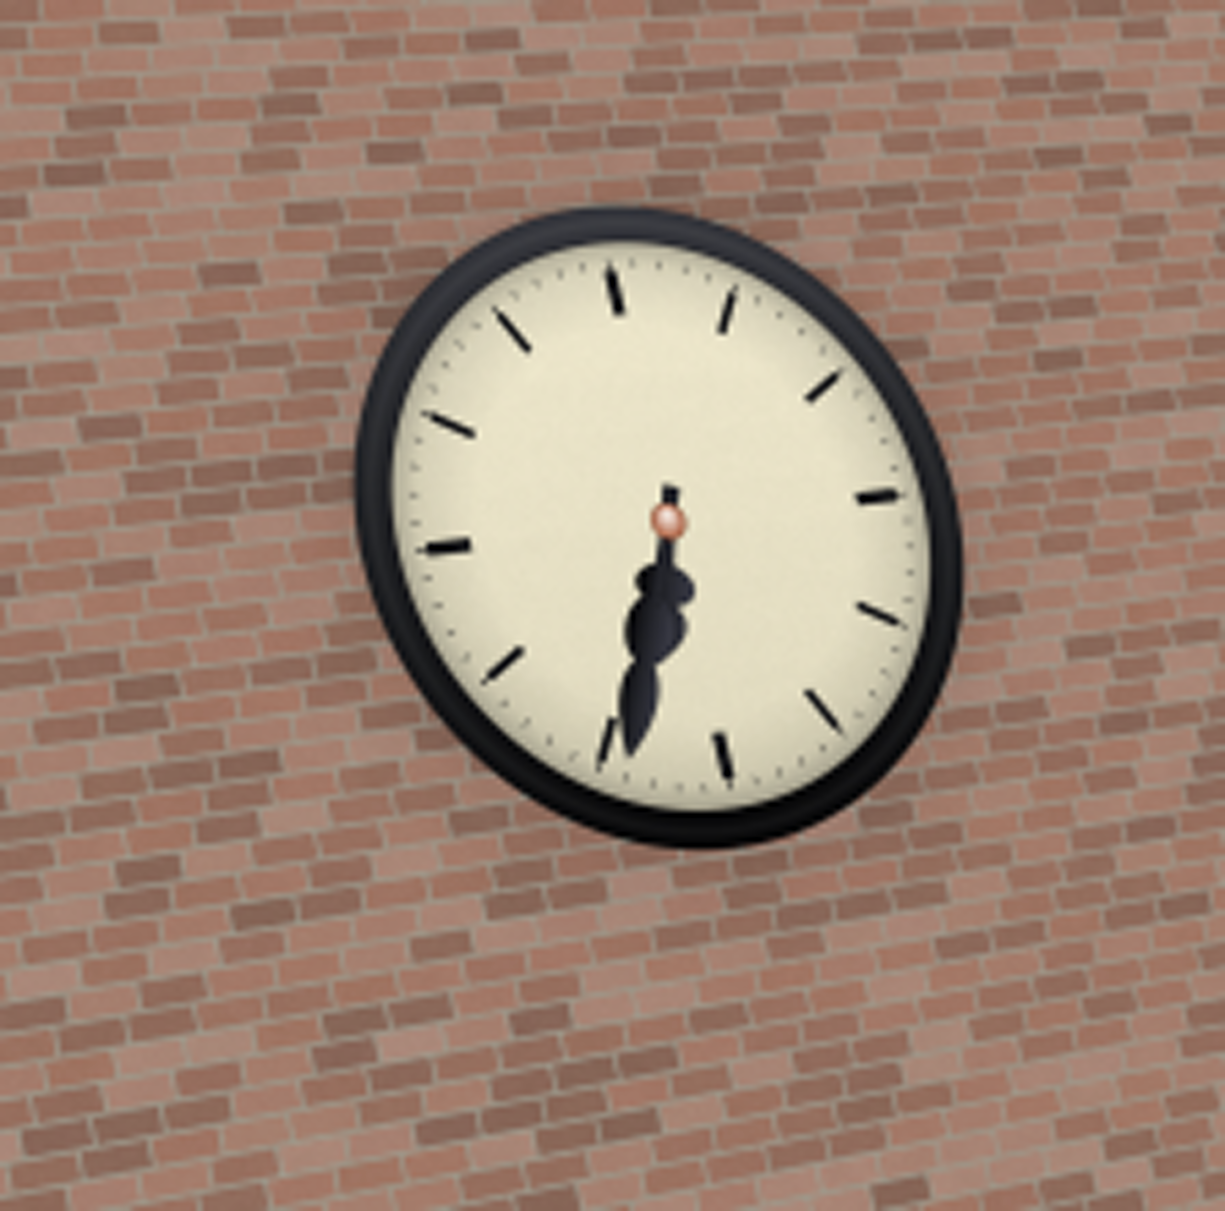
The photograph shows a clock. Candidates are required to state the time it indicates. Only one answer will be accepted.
6:34
